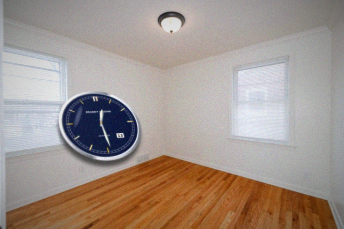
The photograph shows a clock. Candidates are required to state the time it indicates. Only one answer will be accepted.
12:29
